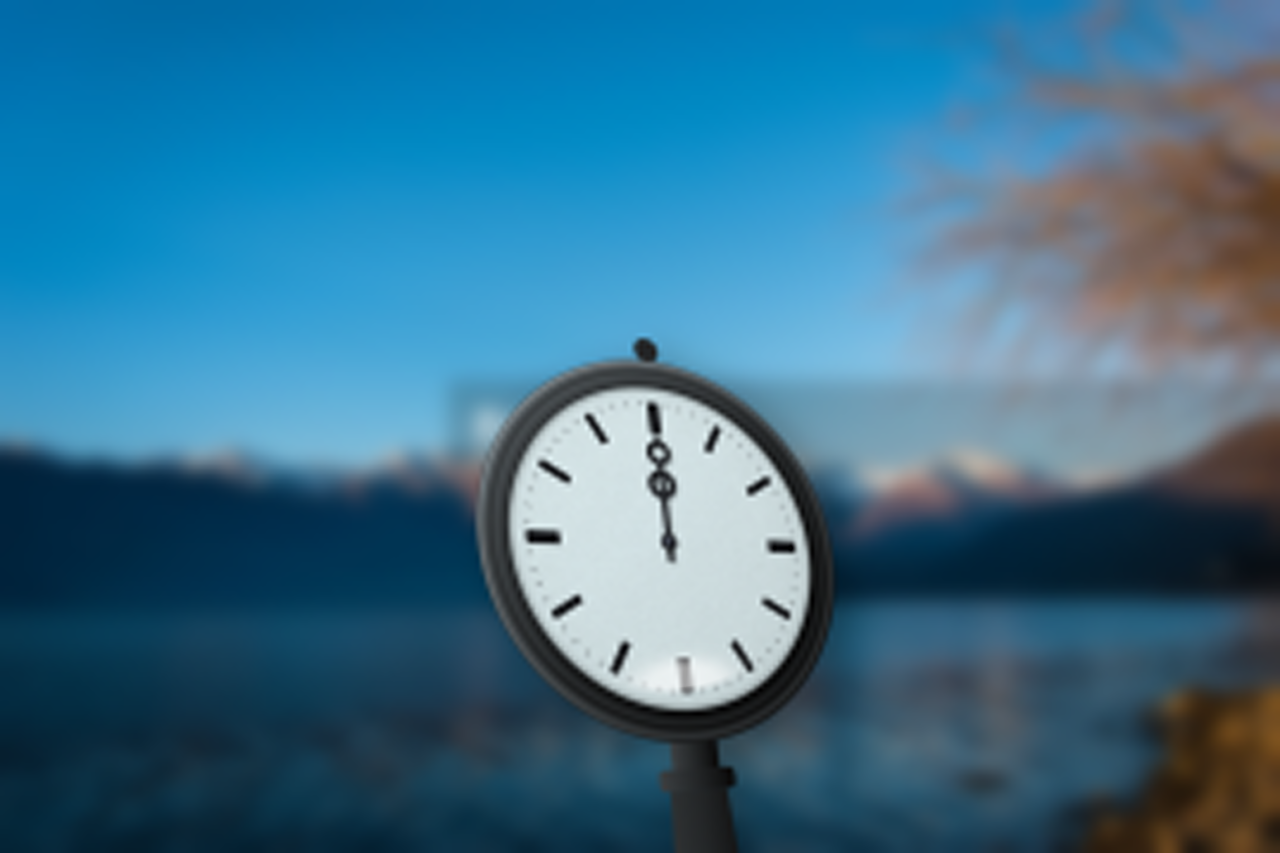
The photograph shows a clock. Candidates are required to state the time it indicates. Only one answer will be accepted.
12:00
